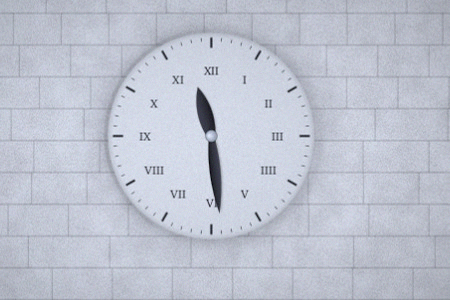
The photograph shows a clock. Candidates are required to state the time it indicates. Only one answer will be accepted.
11:29
